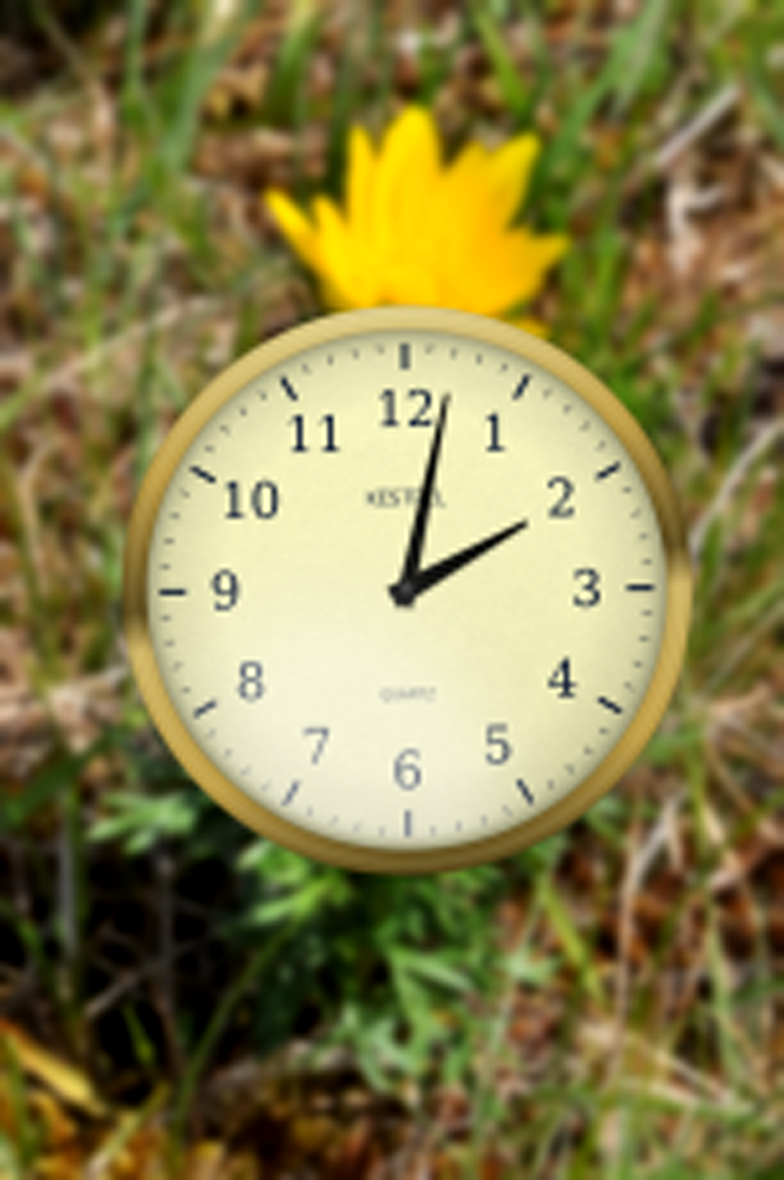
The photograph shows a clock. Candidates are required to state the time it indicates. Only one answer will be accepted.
2:02
